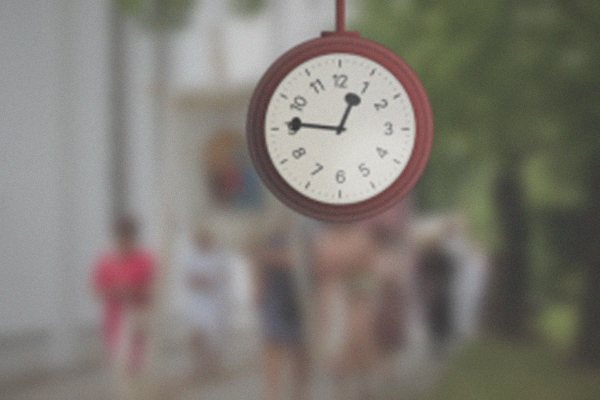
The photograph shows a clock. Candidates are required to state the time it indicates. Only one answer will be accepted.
12:46
